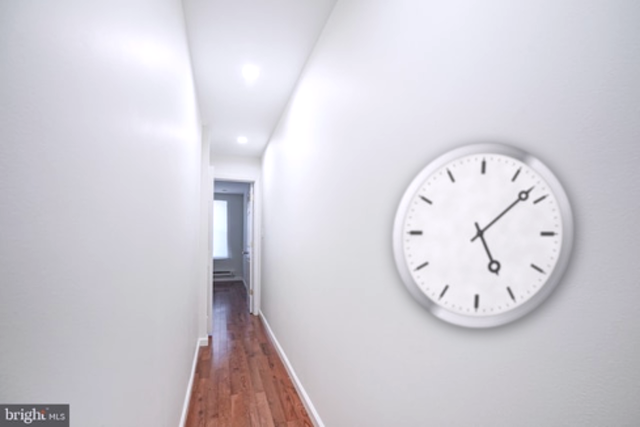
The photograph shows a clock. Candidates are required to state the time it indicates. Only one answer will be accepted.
5:08
